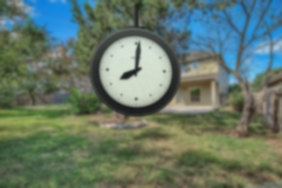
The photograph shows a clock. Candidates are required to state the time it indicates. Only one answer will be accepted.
8:01
